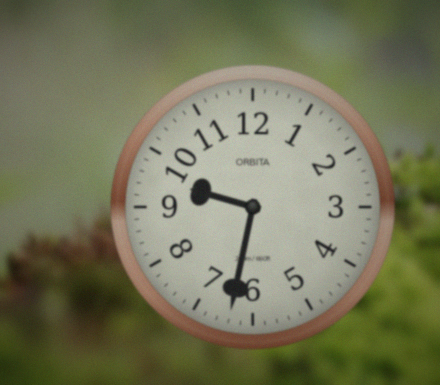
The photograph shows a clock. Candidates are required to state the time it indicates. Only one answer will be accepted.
9:32
